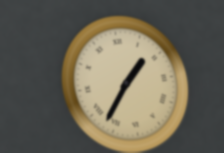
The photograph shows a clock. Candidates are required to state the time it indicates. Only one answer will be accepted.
1:37
